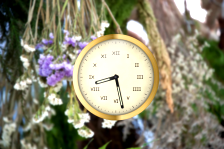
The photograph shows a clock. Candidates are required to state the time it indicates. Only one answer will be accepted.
8:28
